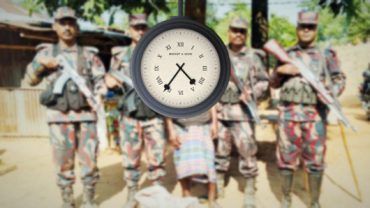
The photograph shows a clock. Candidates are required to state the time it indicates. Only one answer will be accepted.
4:36
